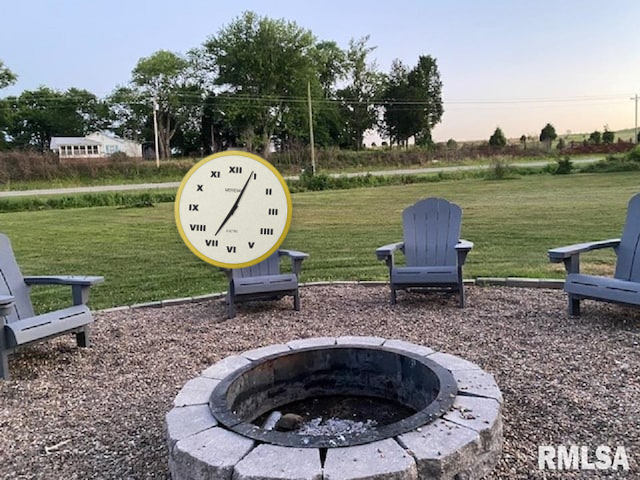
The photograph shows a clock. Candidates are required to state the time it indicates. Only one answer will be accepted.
7:04
